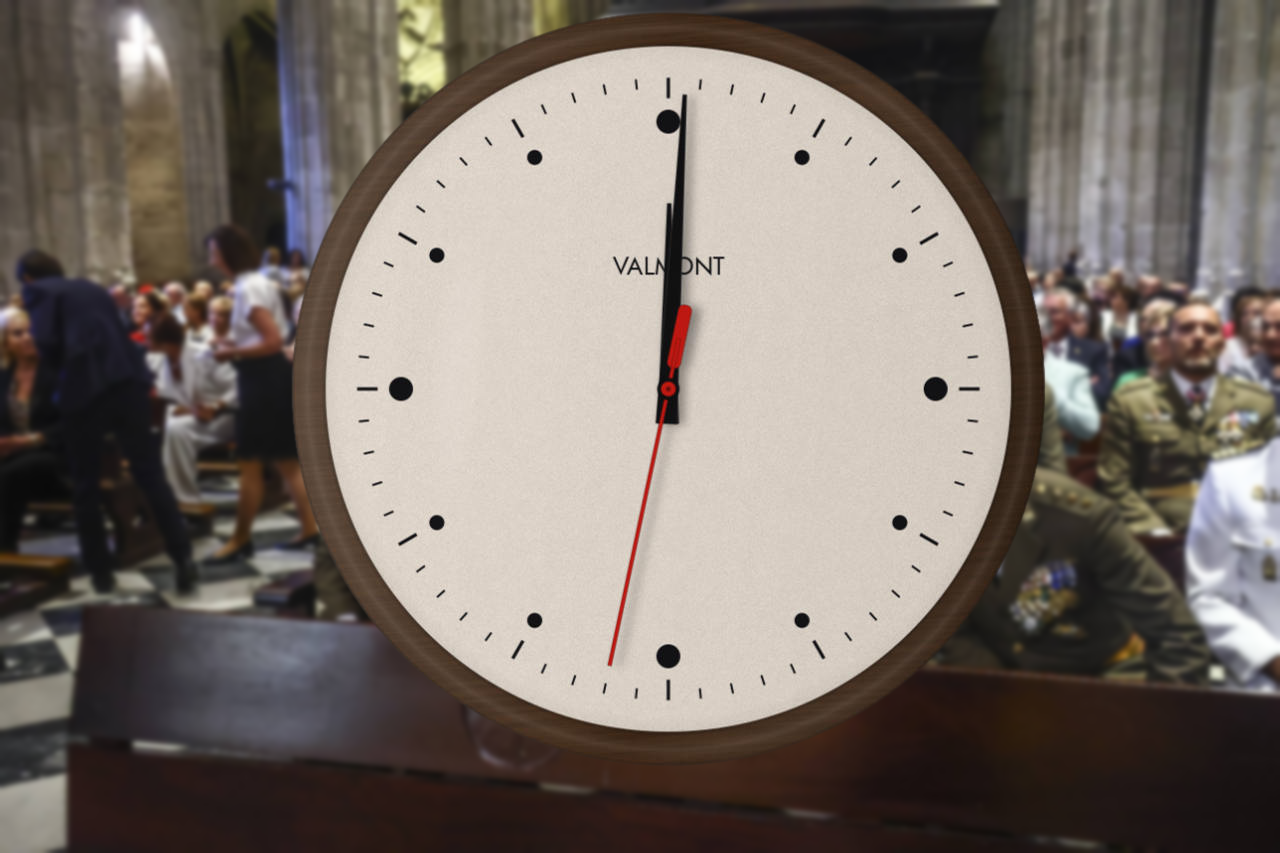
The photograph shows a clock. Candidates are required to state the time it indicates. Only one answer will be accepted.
12:00:32
